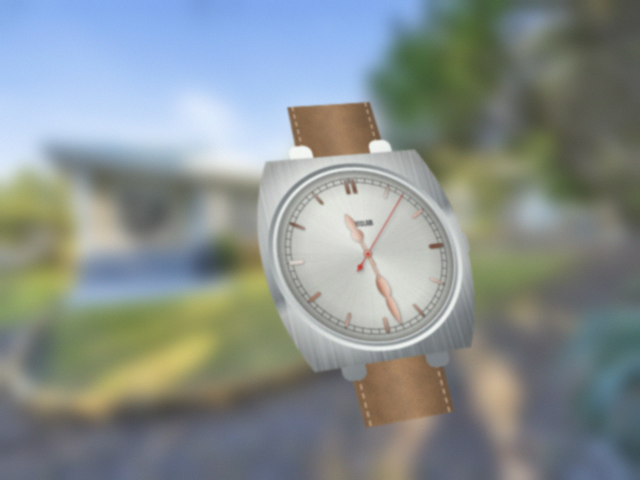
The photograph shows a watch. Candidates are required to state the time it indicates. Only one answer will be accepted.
11:28:07
